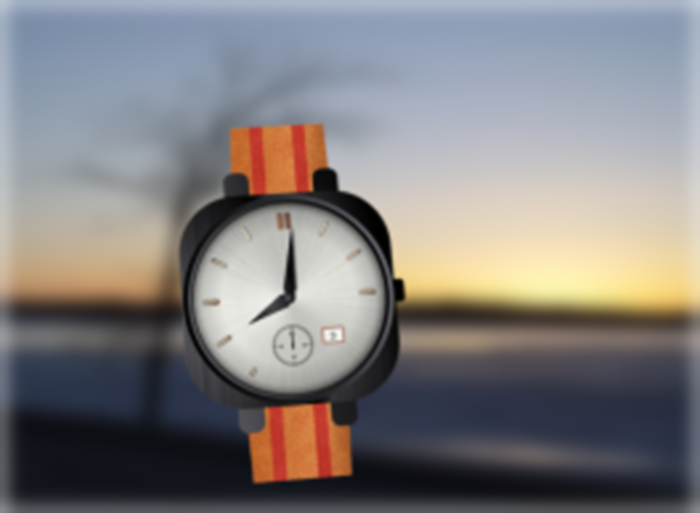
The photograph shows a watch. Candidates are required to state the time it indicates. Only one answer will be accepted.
8:01
